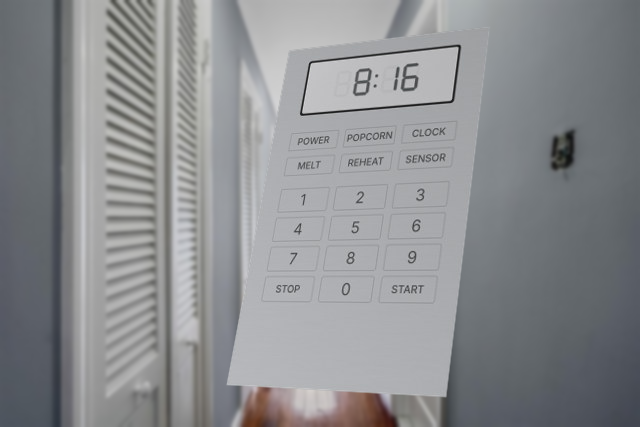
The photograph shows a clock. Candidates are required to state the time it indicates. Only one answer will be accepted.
8:16
